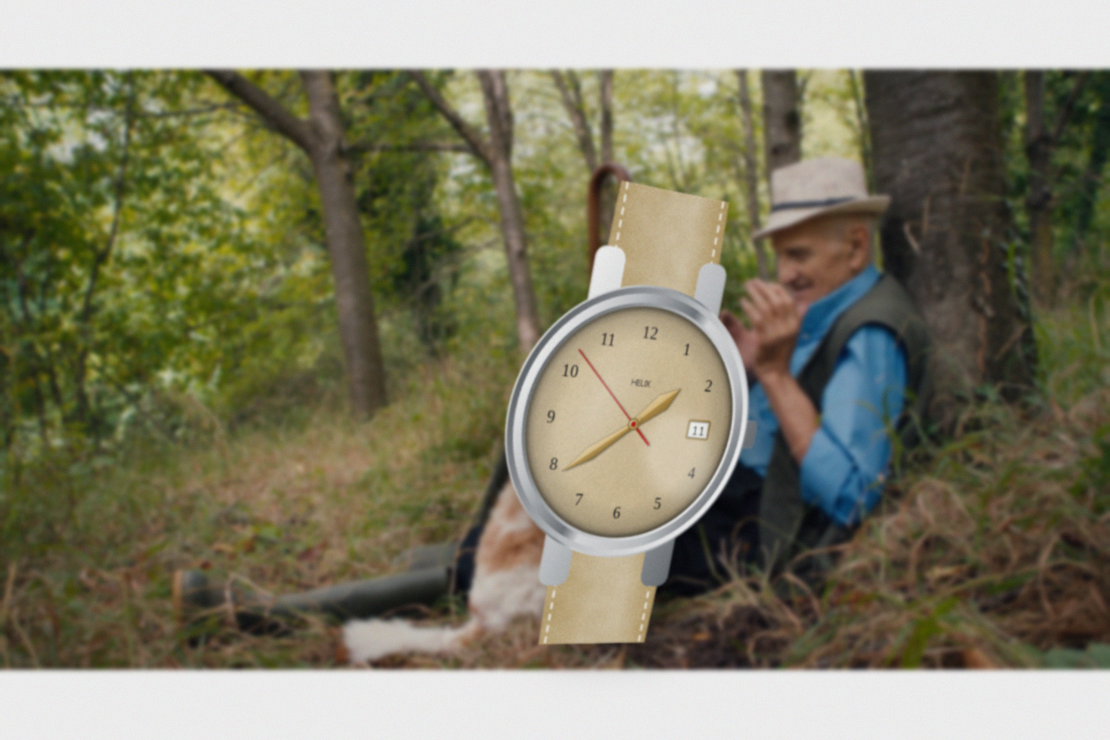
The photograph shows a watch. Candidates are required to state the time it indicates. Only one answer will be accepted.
1:38:52
